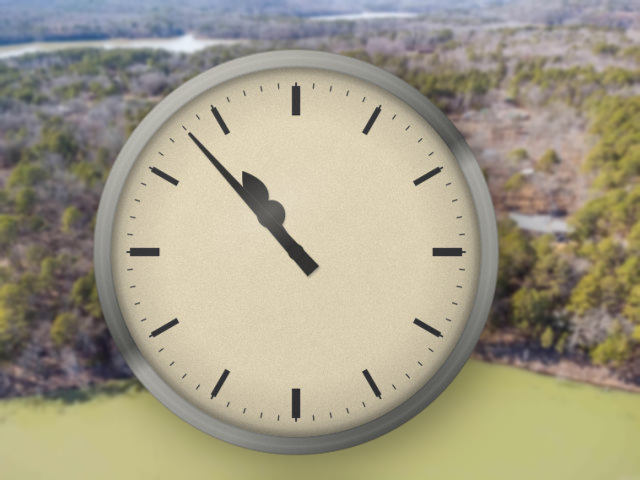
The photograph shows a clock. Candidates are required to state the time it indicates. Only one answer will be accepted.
10:53
